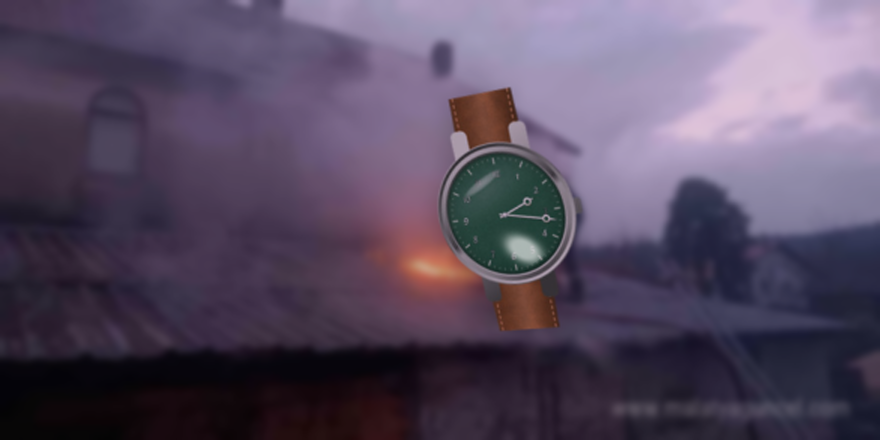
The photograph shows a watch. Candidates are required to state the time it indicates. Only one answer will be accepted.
2:17
